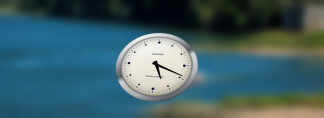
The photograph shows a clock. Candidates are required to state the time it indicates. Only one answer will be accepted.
5:19
